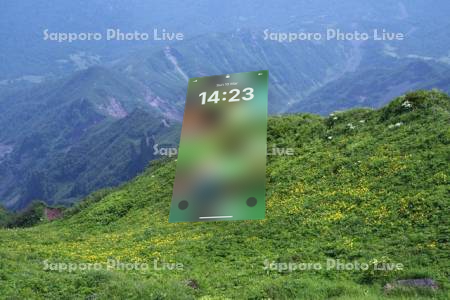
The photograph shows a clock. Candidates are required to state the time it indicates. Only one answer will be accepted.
14:23
